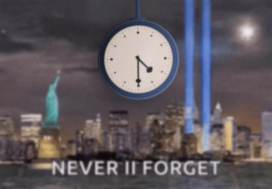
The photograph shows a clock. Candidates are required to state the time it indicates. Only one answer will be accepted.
4:30
